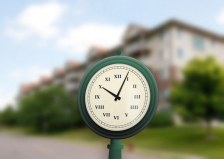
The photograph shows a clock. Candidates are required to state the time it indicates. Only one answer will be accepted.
10:04
